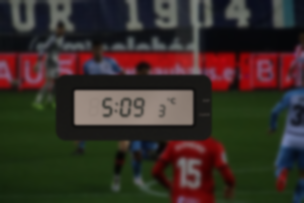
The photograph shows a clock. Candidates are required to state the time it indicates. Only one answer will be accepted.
5:09
